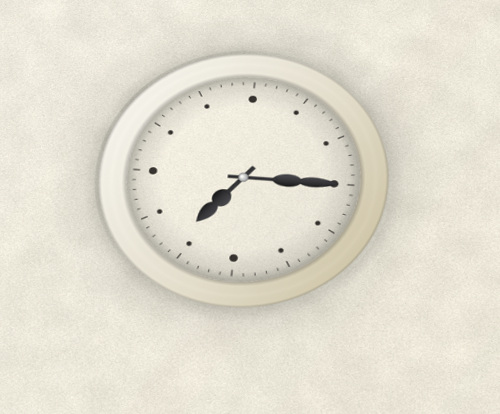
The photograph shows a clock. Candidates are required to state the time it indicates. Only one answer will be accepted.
7:15
